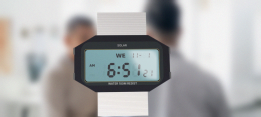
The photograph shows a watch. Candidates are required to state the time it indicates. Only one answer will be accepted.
6:51:21
